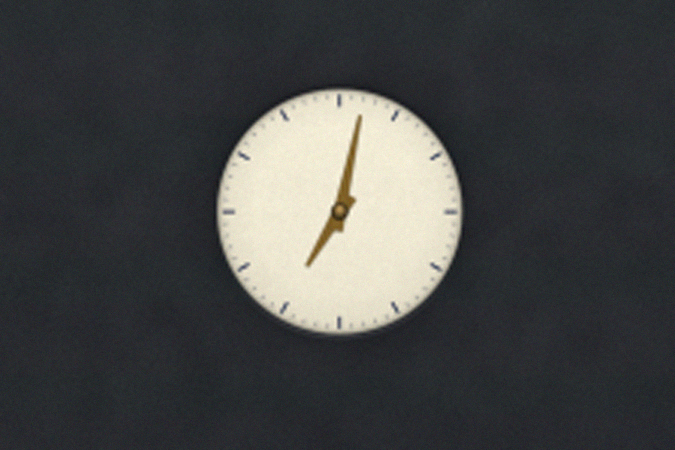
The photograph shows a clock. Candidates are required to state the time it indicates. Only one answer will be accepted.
7:02
